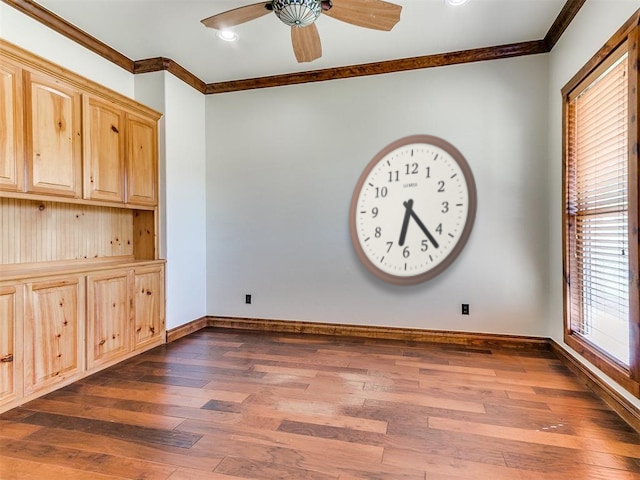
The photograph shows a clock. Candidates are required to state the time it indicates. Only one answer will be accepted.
6:23
